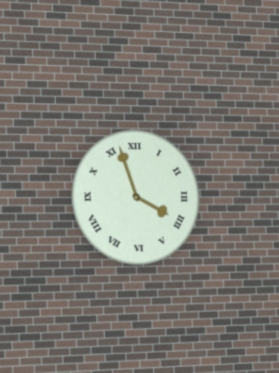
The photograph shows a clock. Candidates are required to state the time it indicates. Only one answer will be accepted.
3:57
